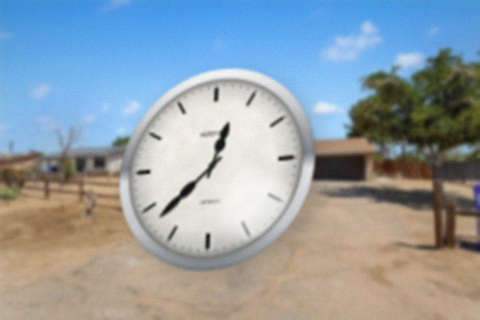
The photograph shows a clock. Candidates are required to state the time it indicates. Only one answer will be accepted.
12:38
